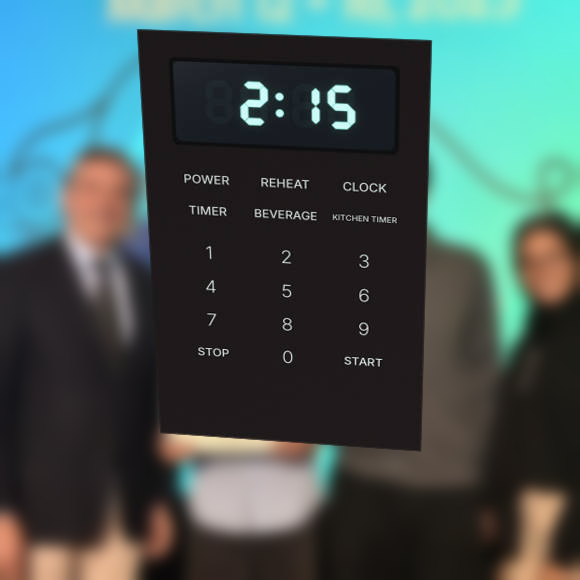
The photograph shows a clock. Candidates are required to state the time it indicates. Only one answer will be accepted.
2:15
